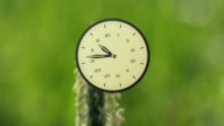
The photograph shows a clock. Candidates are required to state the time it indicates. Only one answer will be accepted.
10:47
